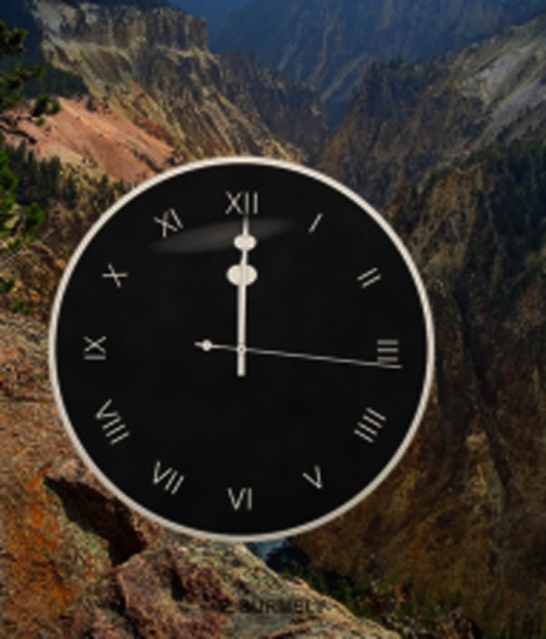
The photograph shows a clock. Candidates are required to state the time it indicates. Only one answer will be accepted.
12:00:16
